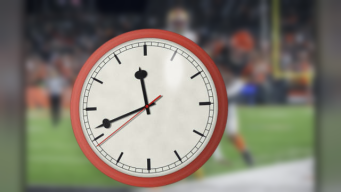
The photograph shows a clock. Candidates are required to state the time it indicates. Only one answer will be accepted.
11:41:39
